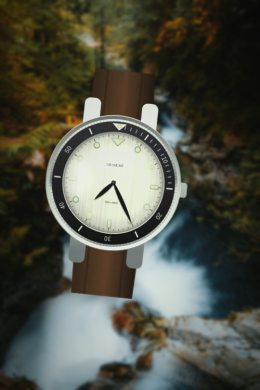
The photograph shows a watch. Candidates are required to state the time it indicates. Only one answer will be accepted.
7:25
